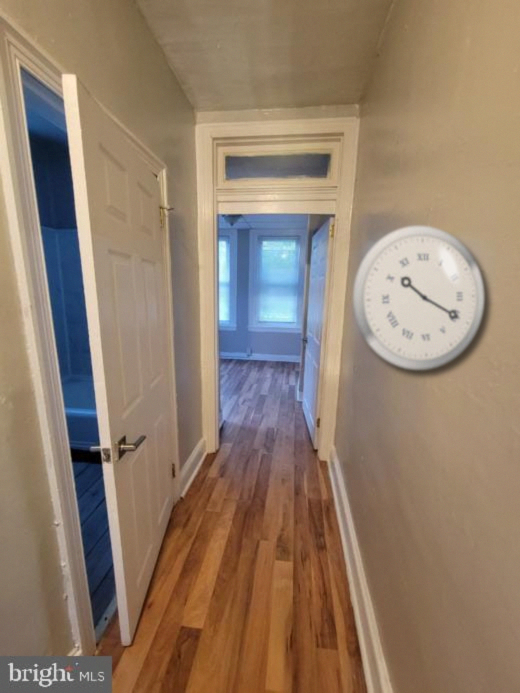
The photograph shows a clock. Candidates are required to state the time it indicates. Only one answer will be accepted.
10:20
